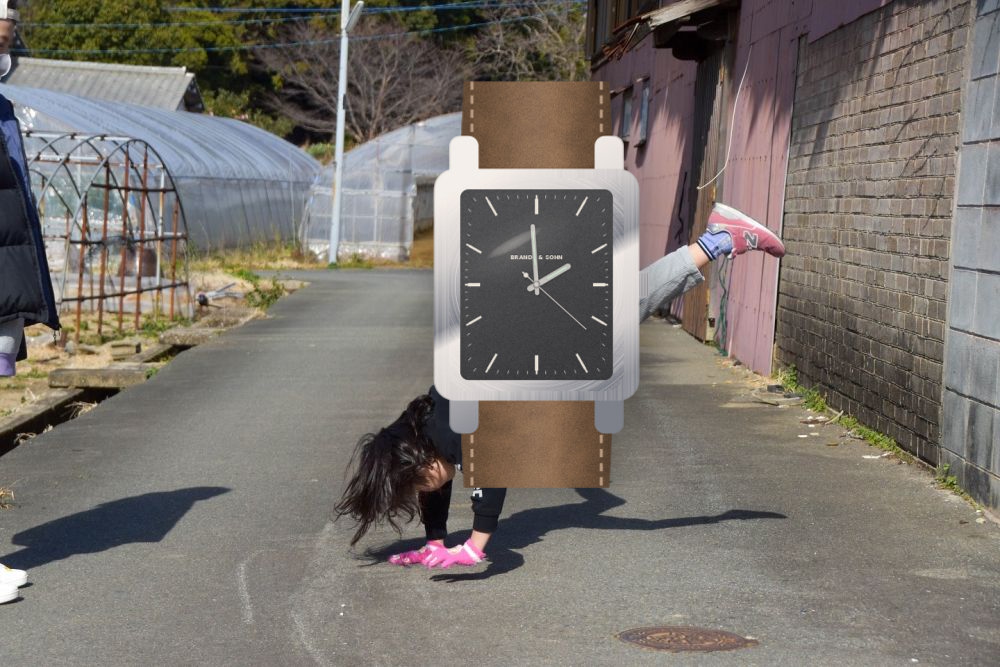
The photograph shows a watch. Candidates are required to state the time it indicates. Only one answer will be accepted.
1:59:22
